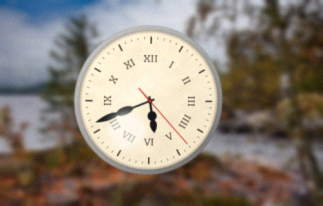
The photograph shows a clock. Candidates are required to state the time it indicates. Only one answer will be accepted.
5:41:23
